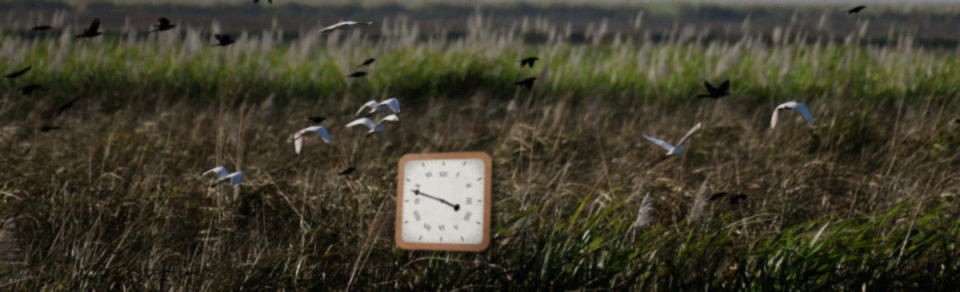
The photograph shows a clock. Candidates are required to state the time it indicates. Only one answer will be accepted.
3:48
